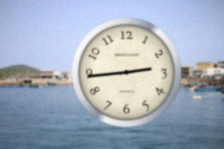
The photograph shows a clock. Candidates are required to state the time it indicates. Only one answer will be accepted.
2:44
